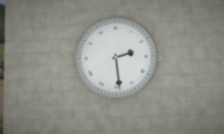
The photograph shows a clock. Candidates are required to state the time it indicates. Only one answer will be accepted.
2:29
